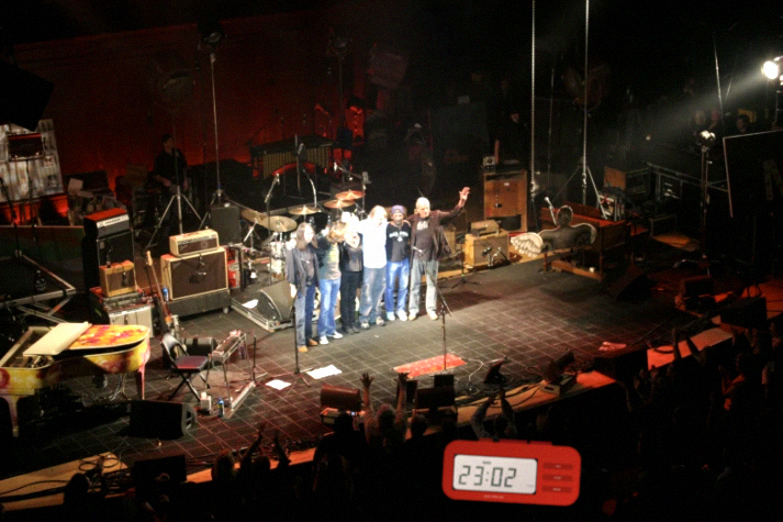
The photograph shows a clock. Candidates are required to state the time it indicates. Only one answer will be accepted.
23:02
